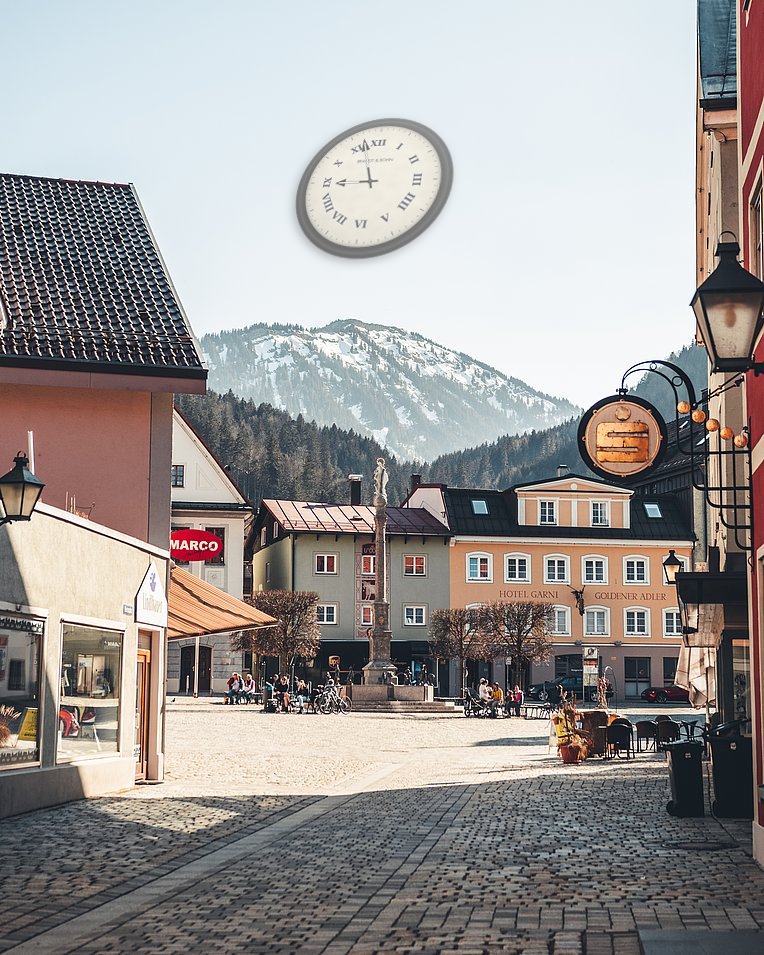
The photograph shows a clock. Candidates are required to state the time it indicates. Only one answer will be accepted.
8:57
